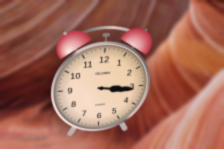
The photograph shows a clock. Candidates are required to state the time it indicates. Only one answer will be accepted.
3:16
